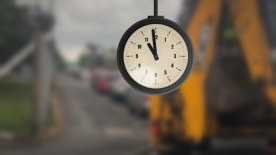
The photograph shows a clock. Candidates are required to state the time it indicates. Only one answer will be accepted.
10:59
